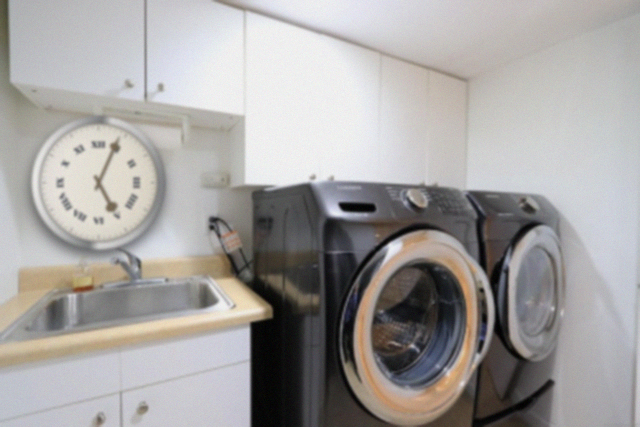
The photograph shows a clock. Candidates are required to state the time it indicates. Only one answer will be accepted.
5:04
